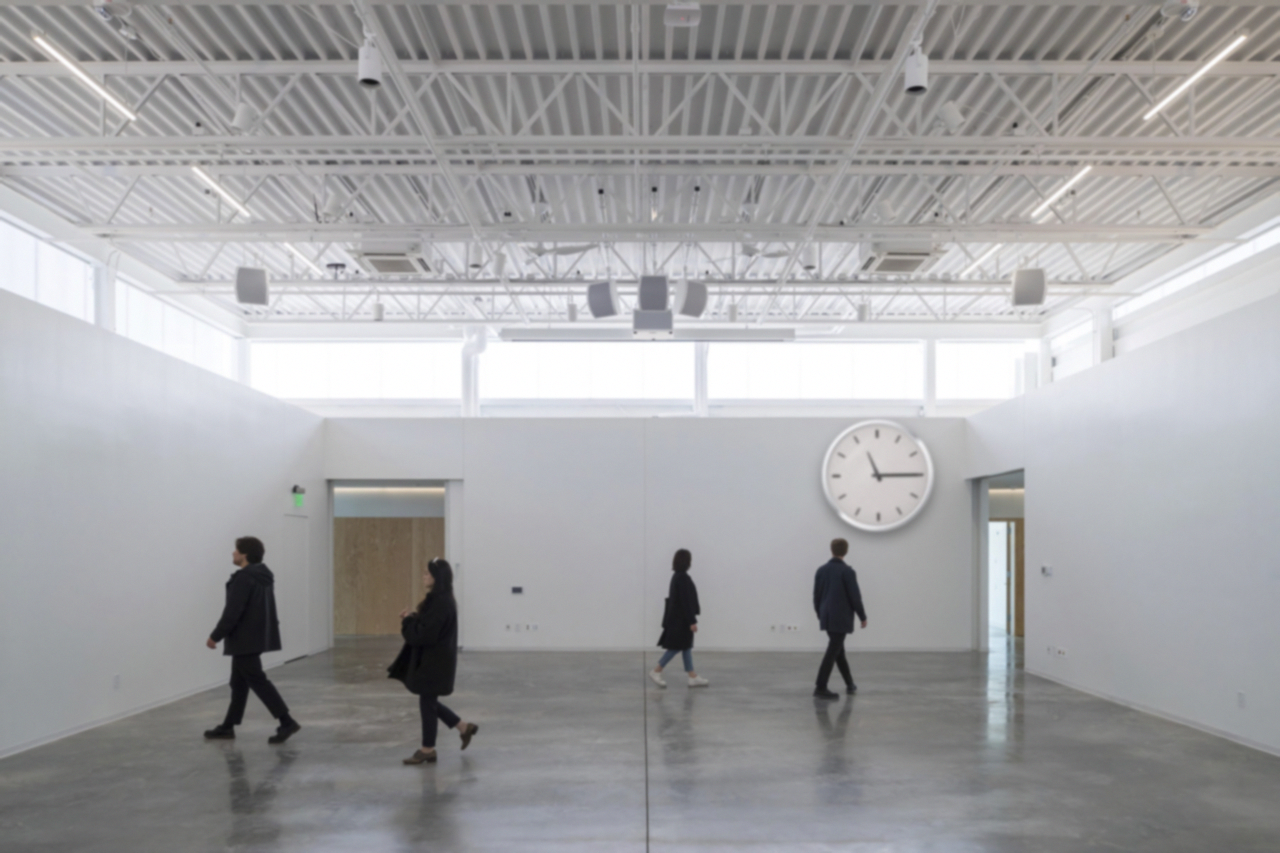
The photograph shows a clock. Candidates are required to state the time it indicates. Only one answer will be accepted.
11:15
